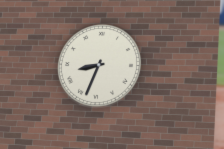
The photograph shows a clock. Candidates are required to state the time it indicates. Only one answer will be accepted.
8:33
